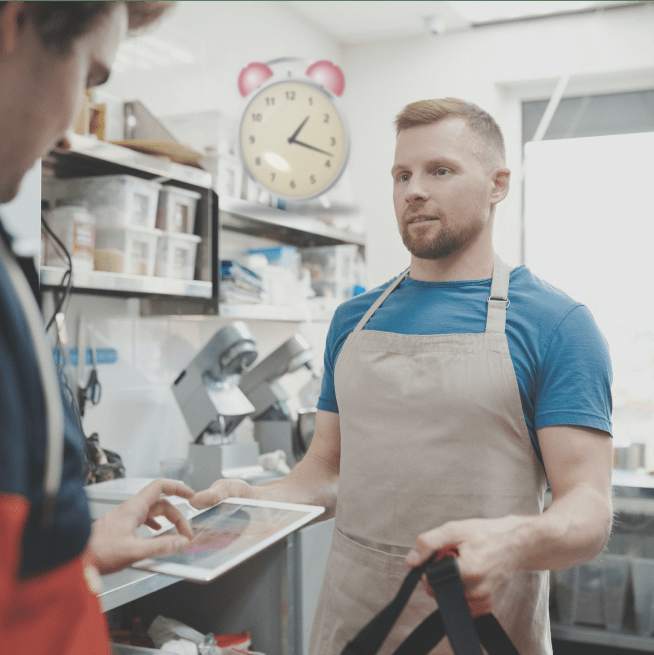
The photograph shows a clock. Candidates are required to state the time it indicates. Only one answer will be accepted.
1:18
